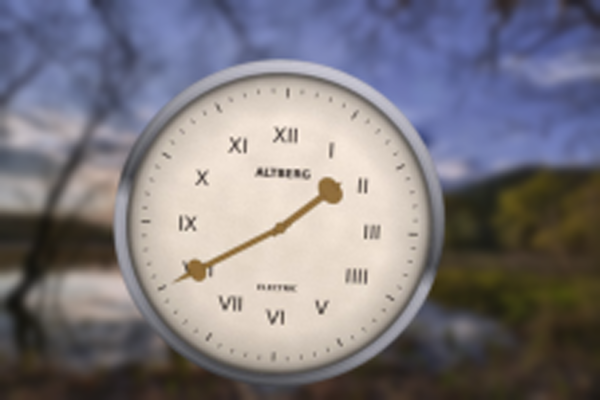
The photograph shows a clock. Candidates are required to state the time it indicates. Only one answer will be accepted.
1:40
